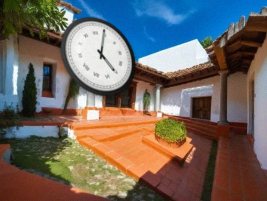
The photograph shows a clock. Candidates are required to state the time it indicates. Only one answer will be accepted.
5:04
